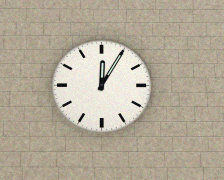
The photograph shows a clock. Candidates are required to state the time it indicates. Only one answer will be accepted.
12:05
